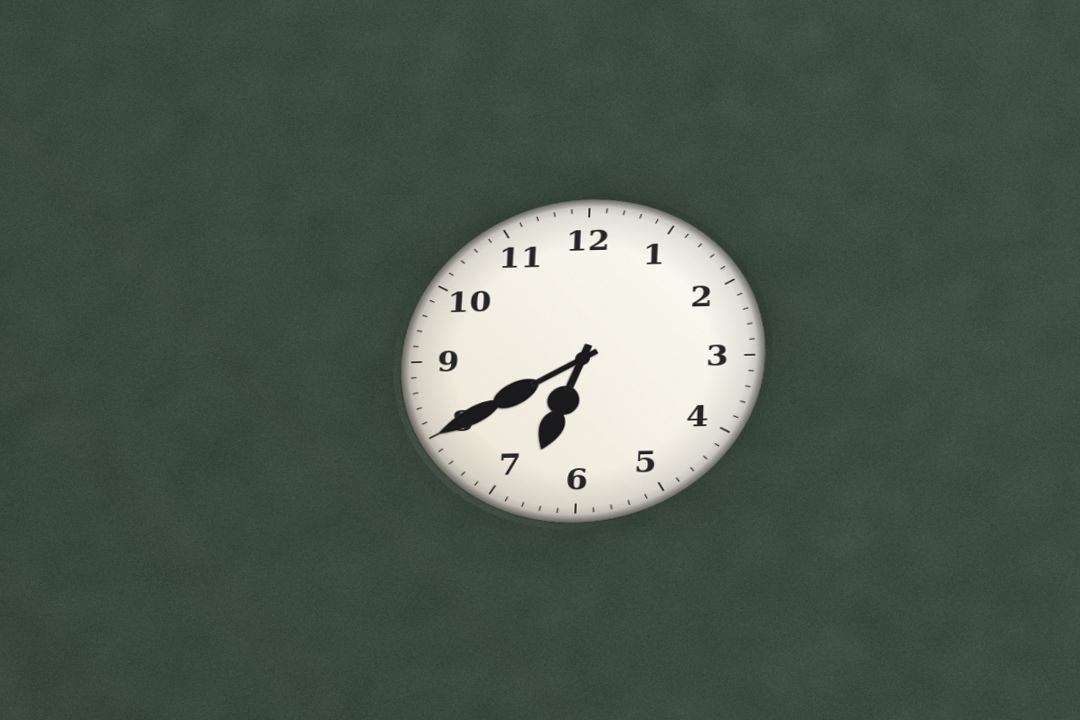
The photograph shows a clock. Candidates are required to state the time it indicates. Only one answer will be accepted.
6:40
